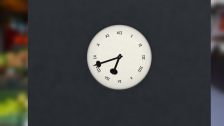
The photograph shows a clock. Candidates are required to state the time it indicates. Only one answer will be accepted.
6:42
